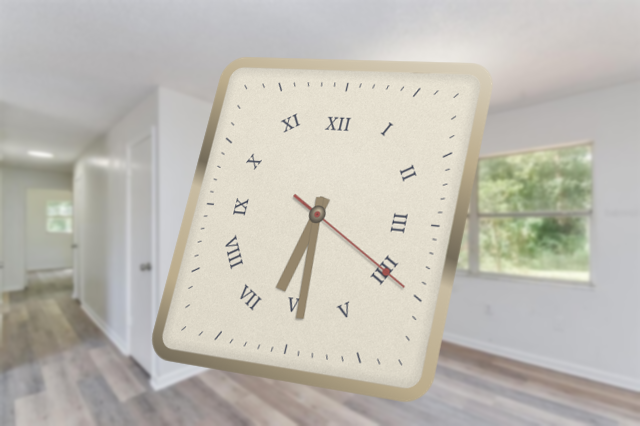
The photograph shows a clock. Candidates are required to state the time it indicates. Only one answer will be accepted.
6:29:20
